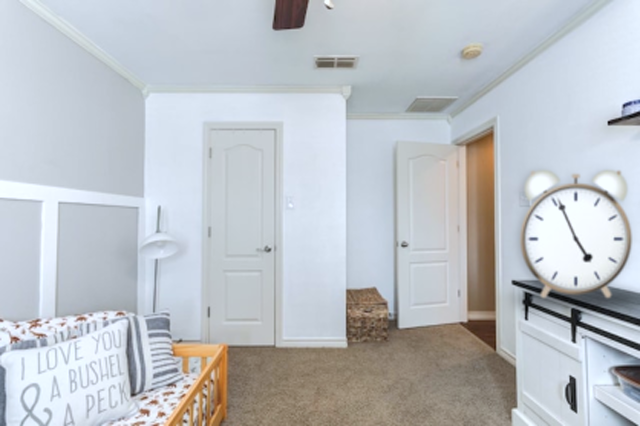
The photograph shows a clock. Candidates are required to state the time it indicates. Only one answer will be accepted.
4:56
